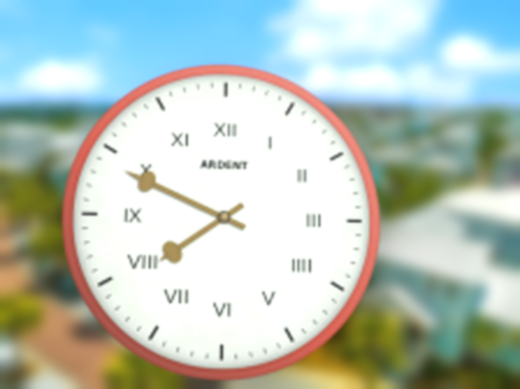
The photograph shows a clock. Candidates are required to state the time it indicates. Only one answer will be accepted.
7:49
